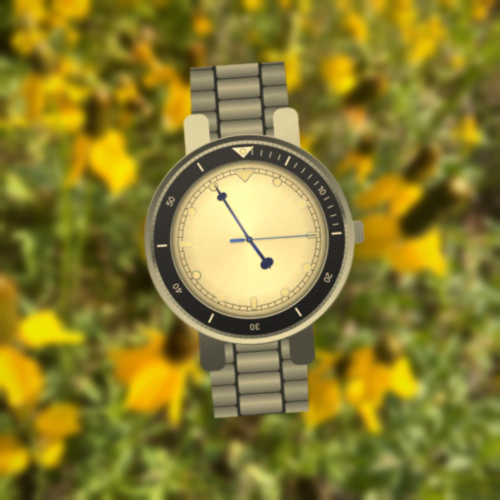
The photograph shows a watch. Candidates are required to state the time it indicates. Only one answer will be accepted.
4:55:15
